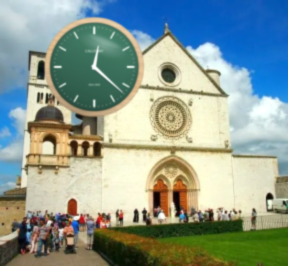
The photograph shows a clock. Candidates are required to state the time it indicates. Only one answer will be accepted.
12:22
